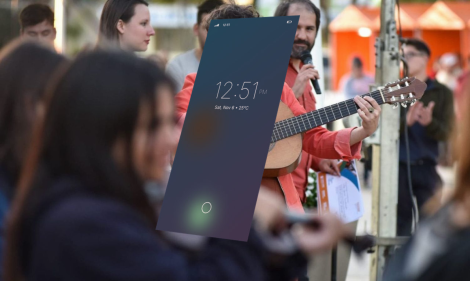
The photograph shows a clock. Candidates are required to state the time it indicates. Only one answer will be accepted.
12:51
